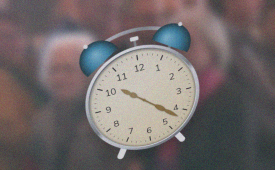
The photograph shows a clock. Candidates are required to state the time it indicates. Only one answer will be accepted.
10:22
